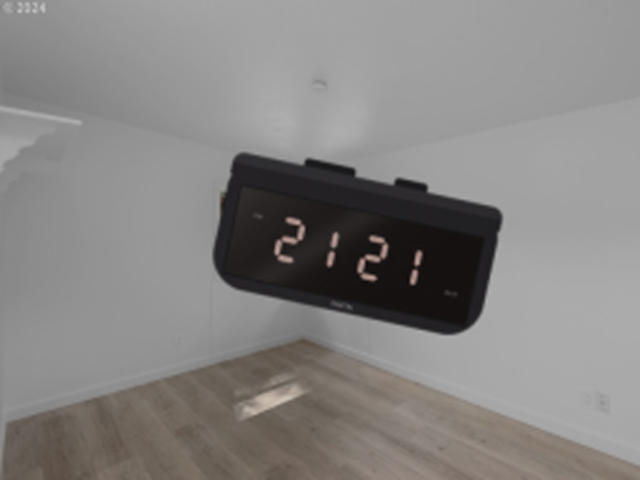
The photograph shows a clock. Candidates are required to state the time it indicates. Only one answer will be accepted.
21:21
